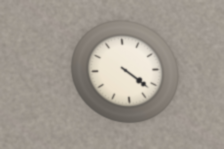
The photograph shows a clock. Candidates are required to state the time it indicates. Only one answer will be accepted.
4:22
